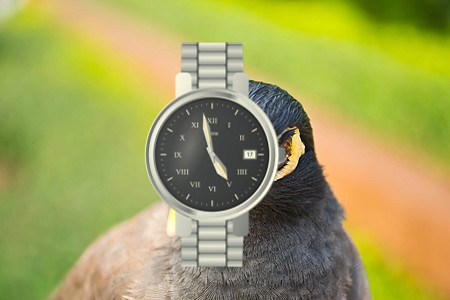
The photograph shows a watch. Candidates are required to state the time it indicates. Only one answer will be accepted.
4:58
